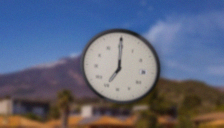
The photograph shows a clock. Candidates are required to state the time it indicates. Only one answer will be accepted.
7:00
